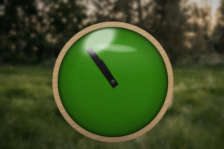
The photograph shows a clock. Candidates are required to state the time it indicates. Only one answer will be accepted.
10:54
